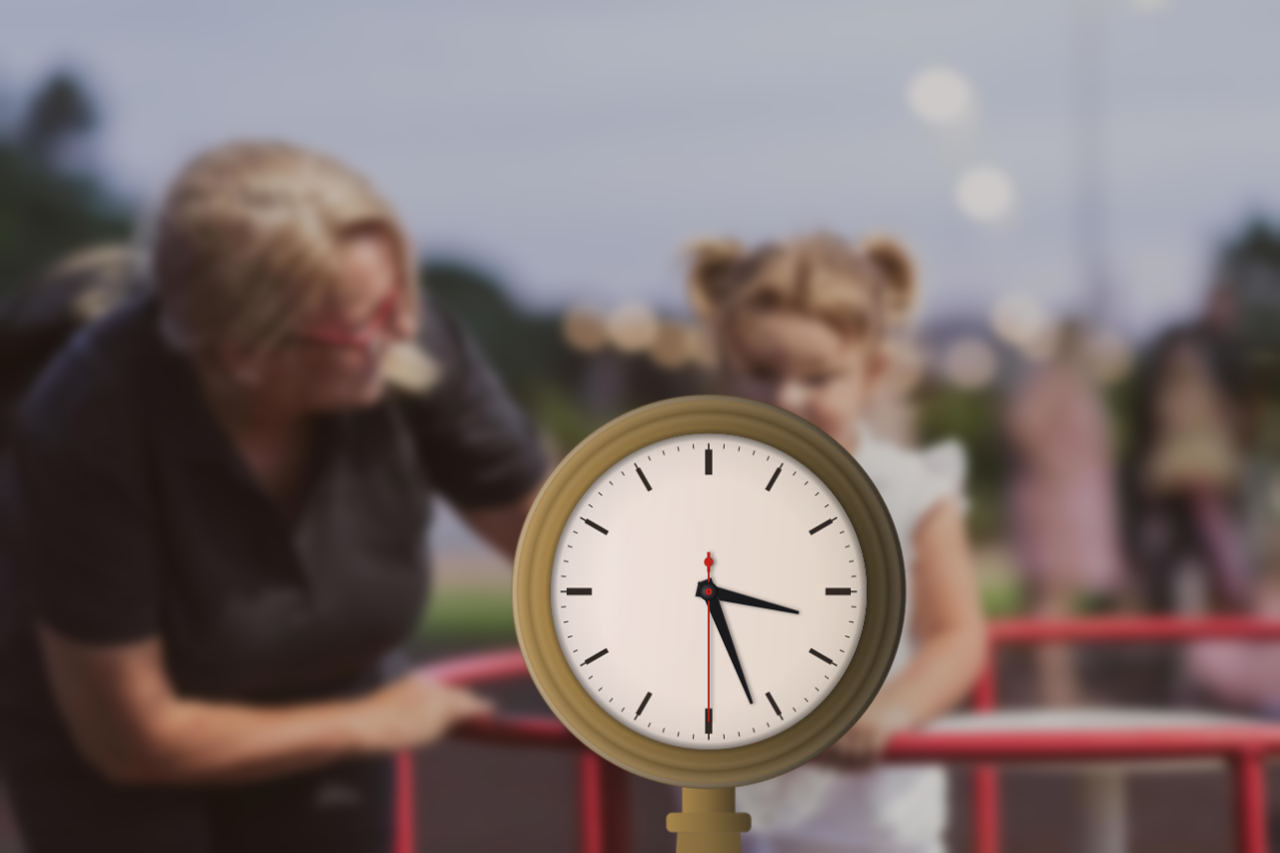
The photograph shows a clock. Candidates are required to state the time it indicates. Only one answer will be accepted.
3:26:30
